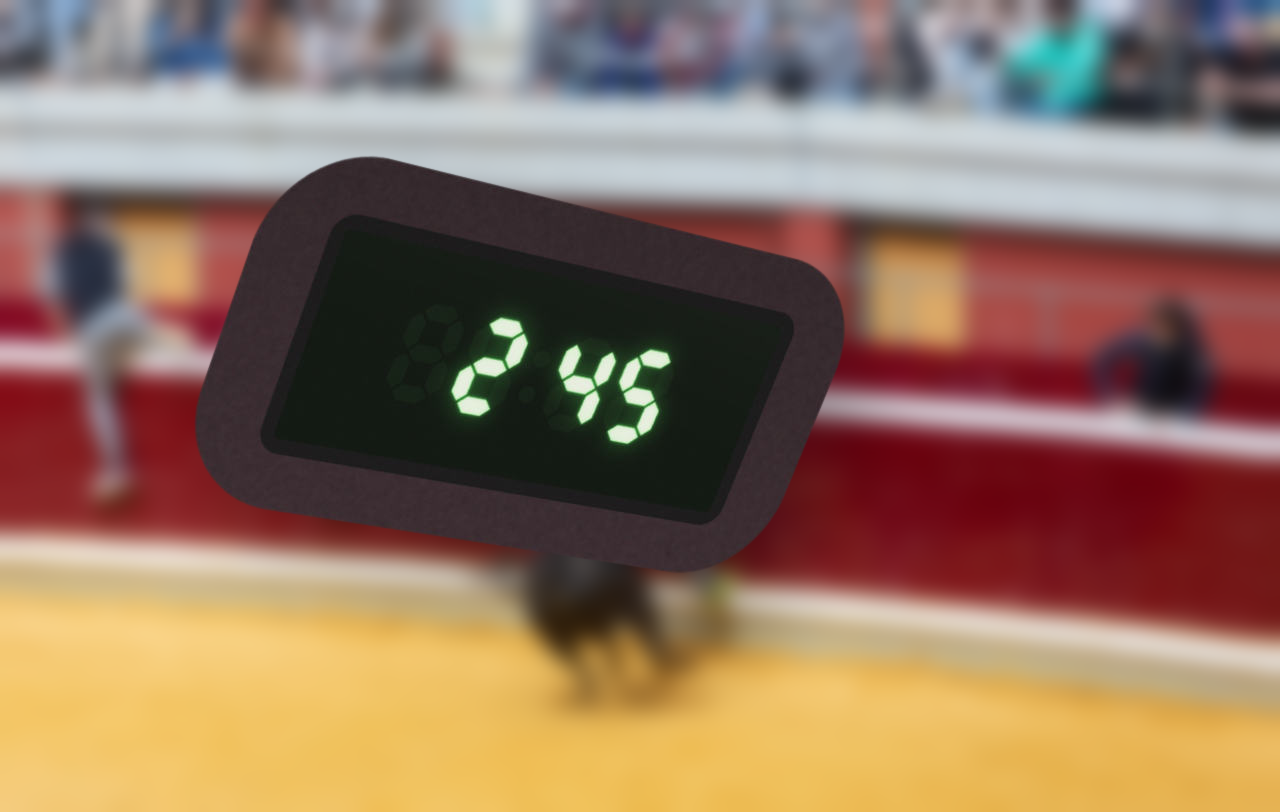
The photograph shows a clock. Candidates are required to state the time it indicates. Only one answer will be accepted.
2:45
